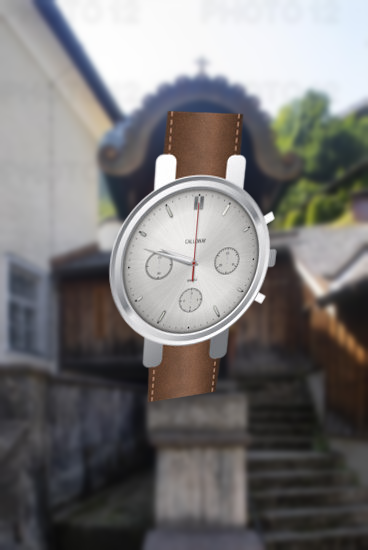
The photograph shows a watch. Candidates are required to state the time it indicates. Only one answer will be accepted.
9:48
